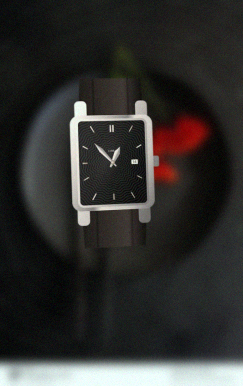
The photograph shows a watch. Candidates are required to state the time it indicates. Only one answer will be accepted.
12:53
